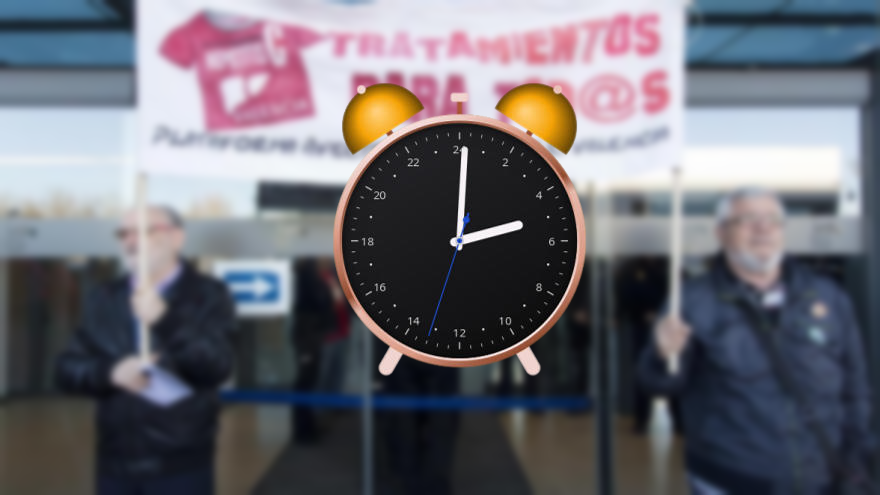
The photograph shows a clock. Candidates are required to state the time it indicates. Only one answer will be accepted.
5:00:33
